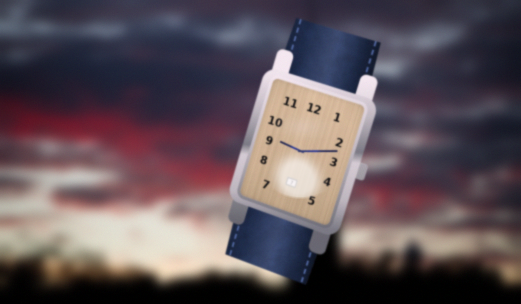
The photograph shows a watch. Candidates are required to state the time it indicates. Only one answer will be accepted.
9:12
